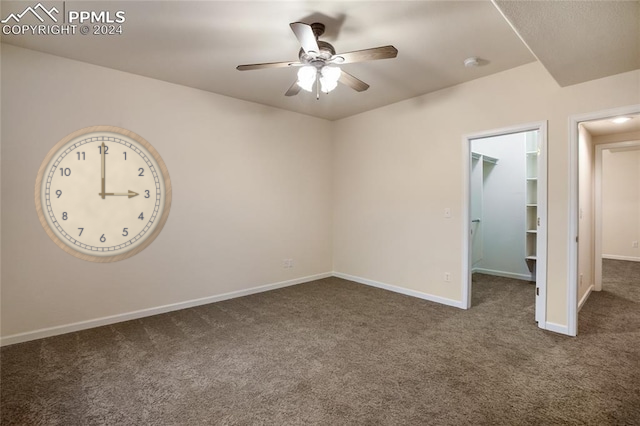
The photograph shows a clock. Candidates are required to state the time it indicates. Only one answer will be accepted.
3:00
